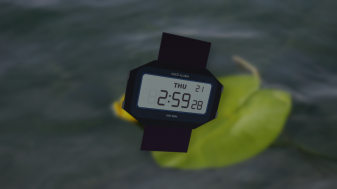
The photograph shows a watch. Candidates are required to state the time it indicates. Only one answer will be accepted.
2:59:28
